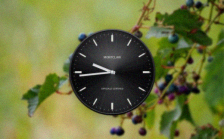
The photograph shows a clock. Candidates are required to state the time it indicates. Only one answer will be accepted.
9:44
